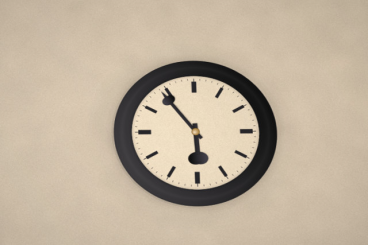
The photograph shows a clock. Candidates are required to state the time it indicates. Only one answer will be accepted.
5:54
